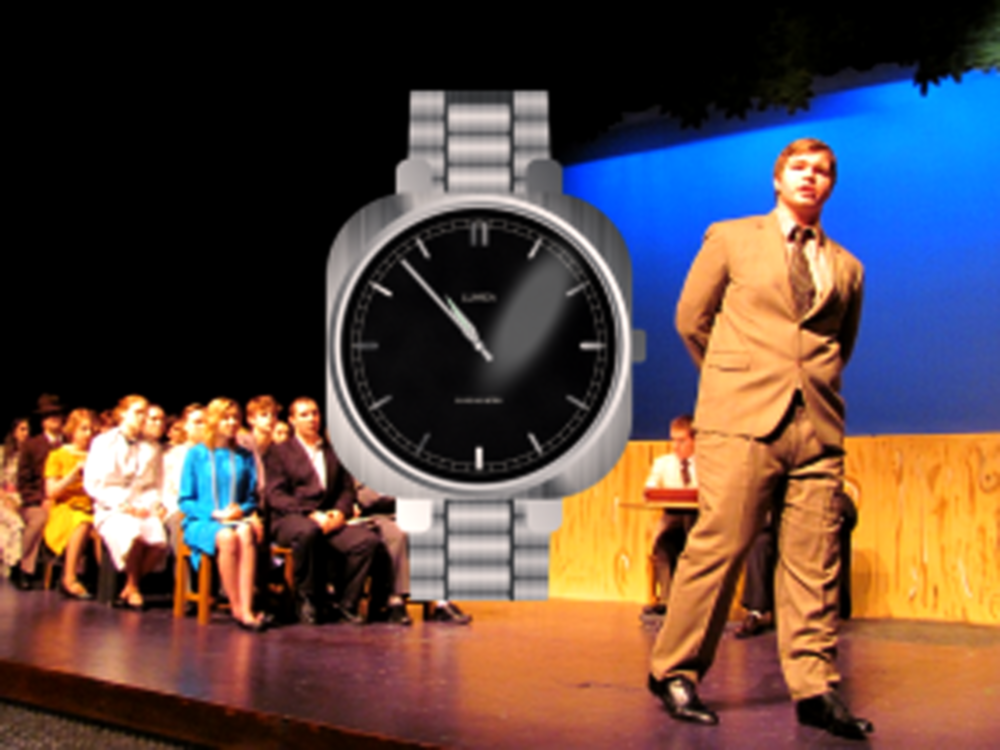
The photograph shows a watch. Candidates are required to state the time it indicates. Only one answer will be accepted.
10:53
